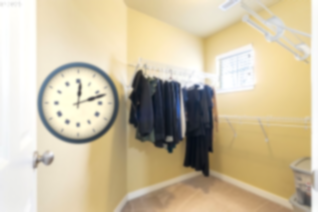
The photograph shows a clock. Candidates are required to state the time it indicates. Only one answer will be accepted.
12:12
